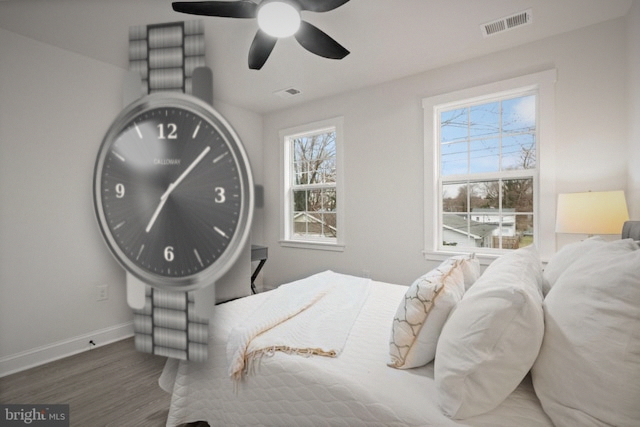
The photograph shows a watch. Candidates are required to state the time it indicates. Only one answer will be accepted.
7:08
